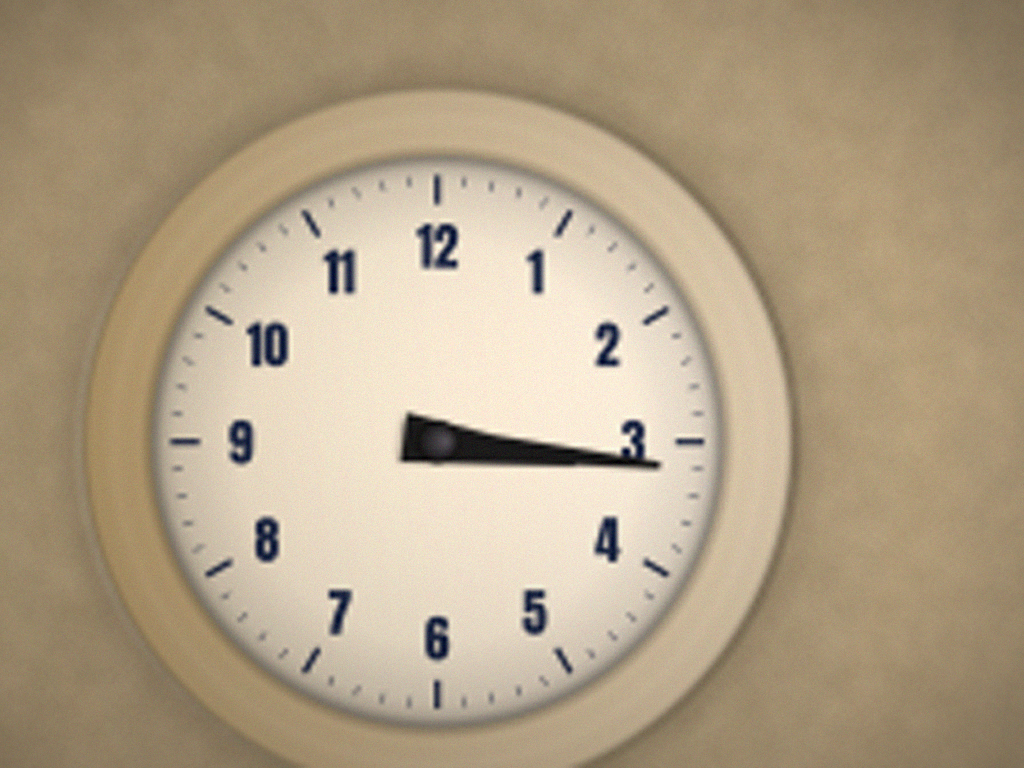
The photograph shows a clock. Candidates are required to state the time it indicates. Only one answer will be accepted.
3:16
